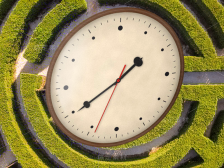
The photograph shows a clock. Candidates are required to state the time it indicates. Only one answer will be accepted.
1:39:34
